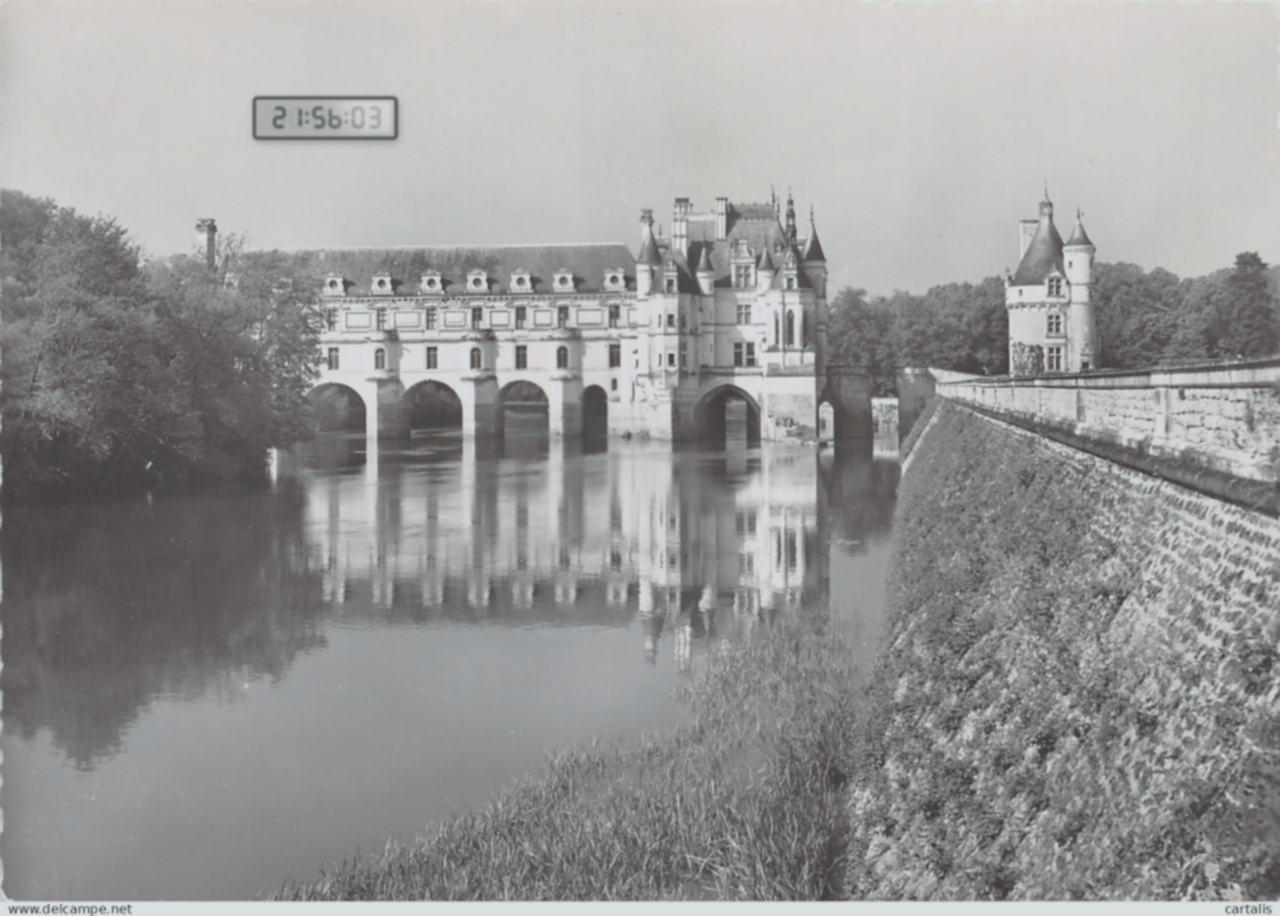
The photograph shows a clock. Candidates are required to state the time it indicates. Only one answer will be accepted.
21:56:03
